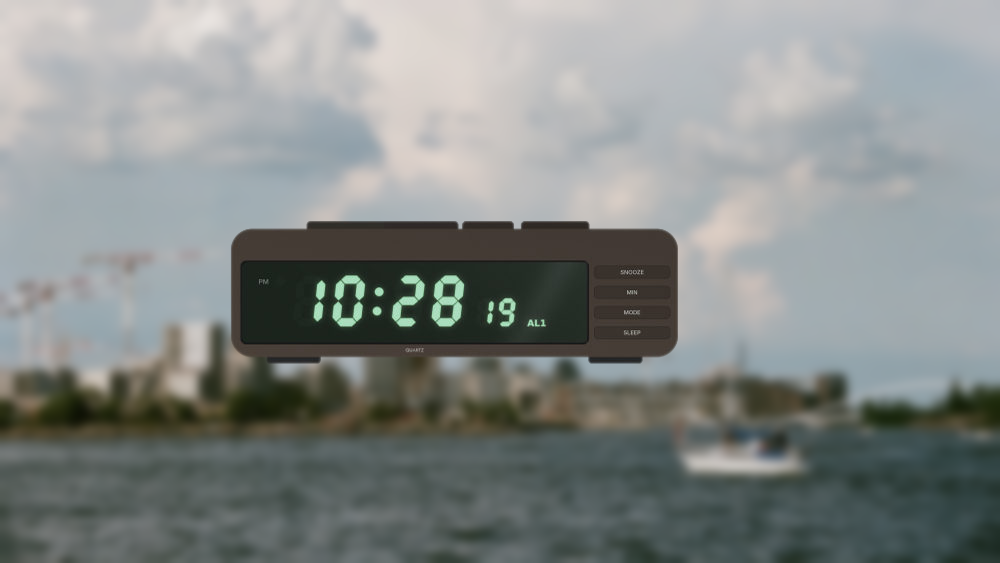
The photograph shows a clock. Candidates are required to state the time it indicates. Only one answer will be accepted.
10:28:19
